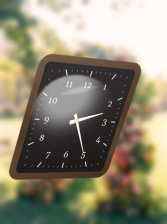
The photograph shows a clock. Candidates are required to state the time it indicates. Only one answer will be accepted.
2:25
